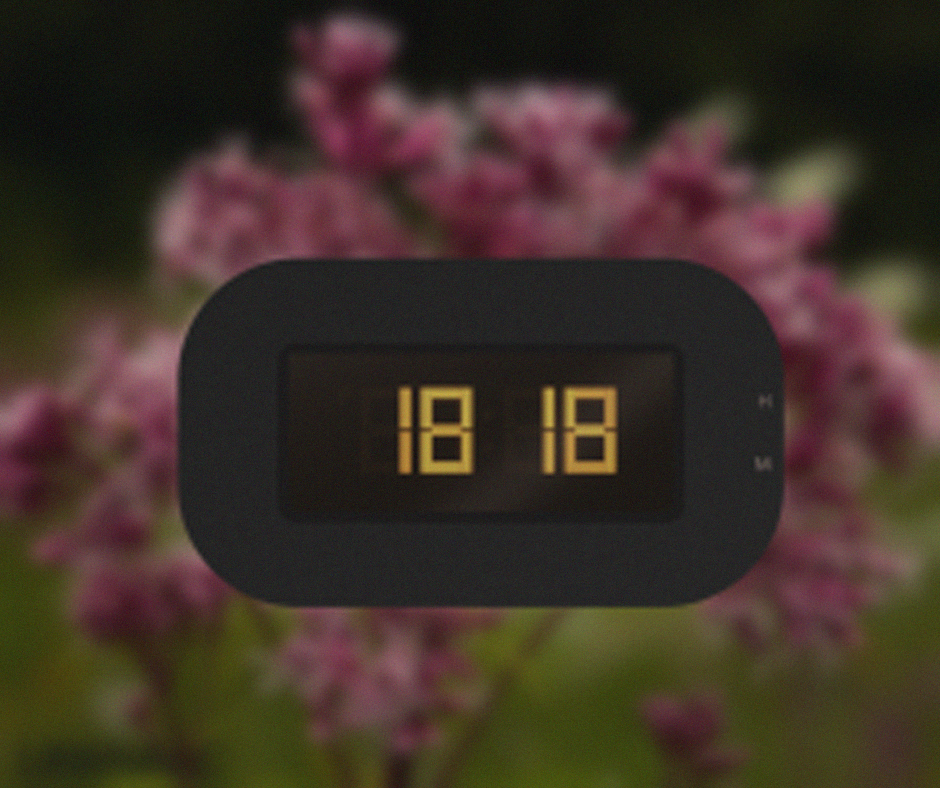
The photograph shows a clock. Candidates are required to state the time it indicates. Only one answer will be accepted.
18:18
